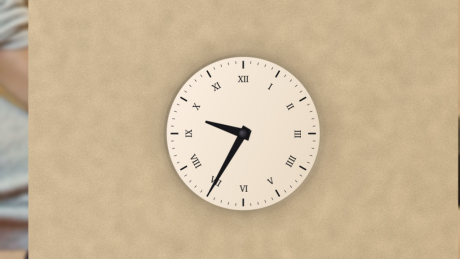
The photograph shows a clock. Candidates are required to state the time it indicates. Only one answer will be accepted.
9:35
